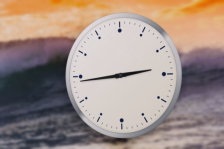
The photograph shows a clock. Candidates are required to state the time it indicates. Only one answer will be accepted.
2:44
